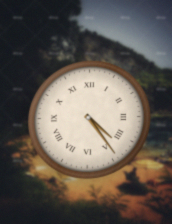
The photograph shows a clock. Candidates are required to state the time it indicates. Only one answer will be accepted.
4:24
